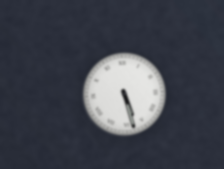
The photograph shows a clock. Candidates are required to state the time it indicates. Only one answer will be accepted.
5:28
